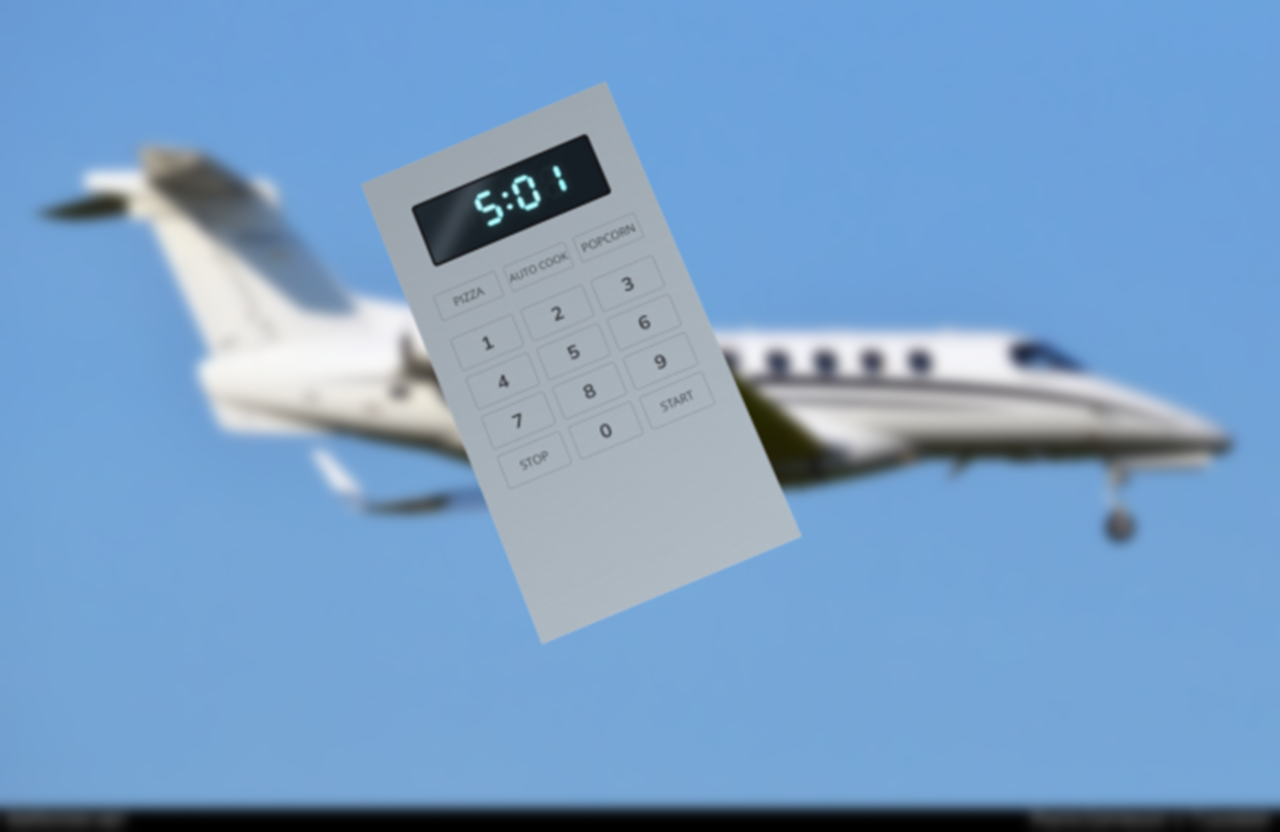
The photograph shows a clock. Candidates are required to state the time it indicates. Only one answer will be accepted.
5:01
